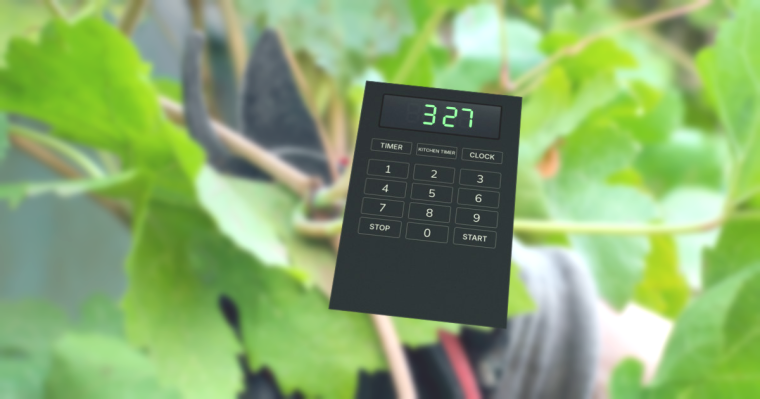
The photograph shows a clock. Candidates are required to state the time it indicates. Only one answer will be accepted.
3:27
